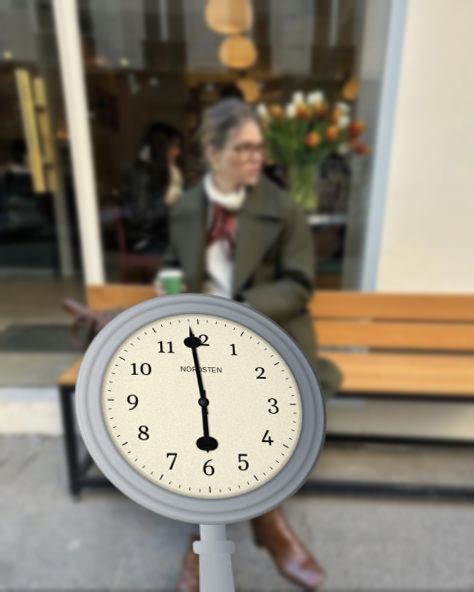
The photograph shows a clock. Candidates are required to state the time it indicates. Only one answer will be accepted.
5:59
